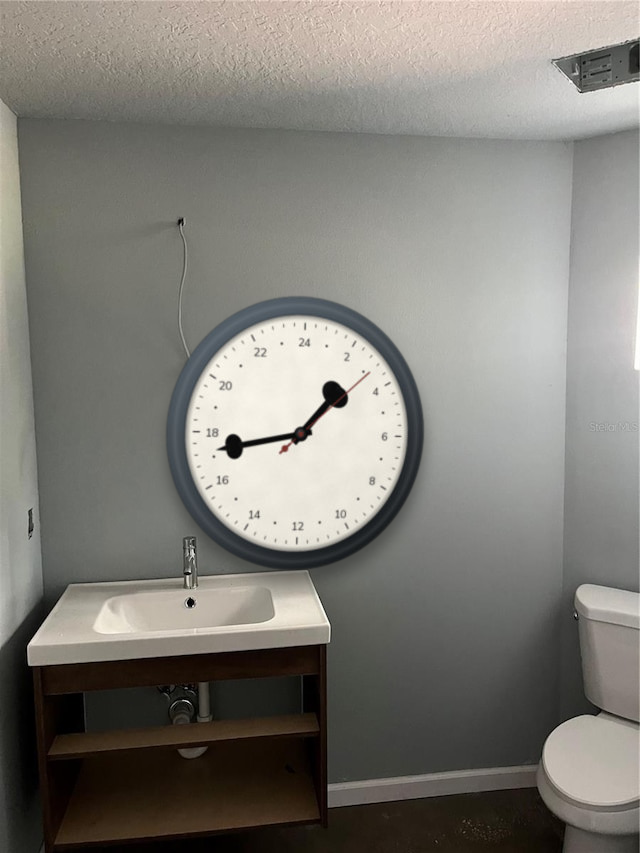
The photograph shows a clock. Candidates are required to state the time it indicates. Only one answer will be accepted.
2:43:08
